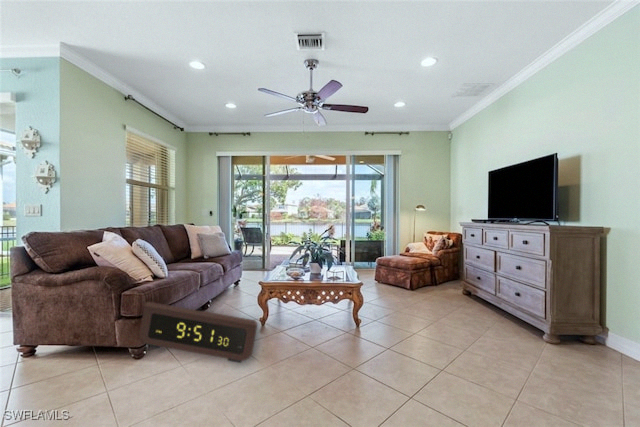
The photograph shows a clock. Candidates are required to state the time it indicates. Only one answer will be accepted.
9:51
